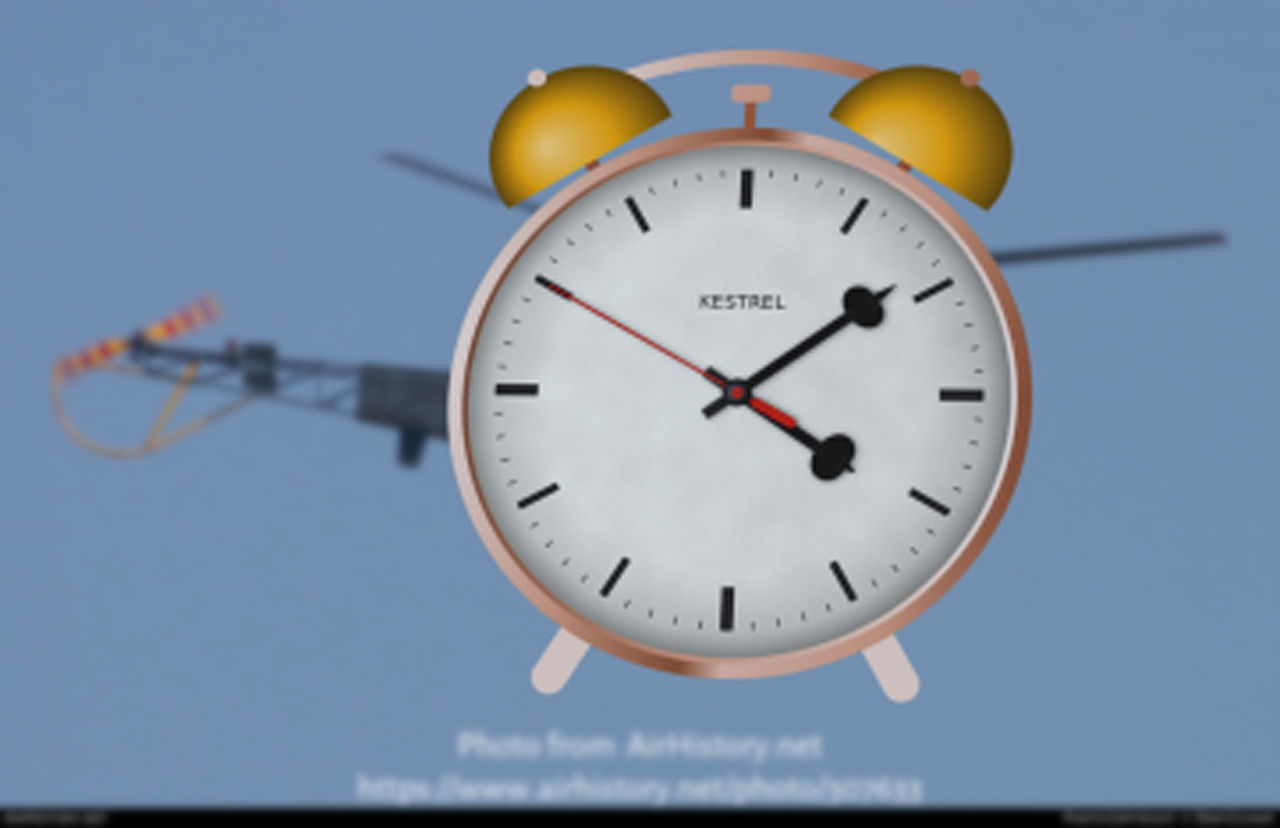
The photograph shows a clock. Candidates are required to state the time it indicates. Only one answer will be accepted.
4:08:50
